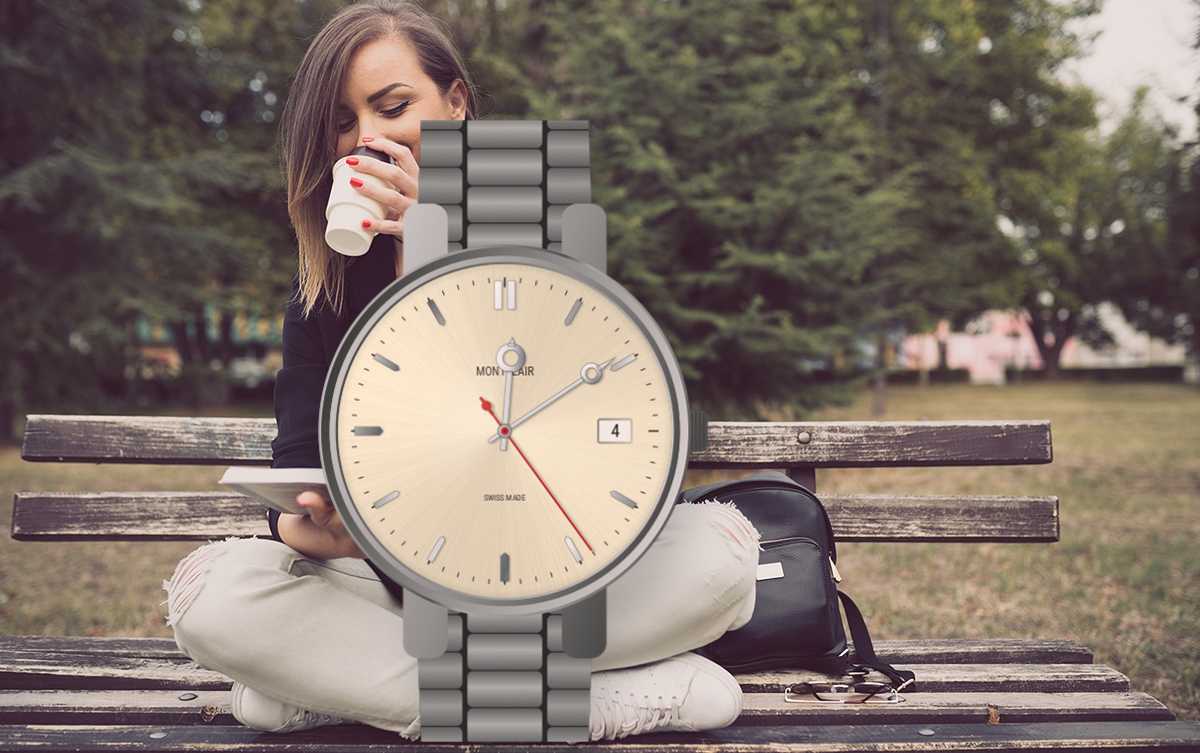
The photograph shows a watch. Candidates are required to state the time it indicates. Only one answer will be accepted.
12:09:24
